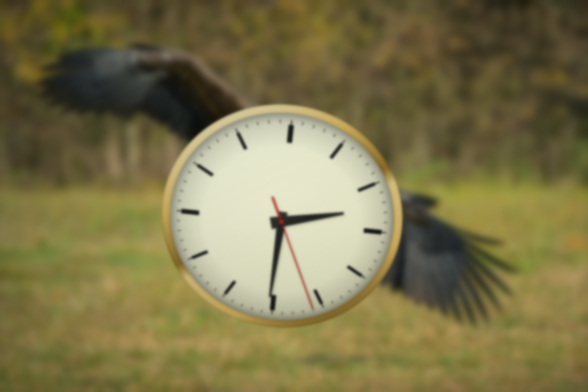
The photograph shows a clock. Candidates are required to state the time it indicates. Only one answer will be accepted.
2:30:26
